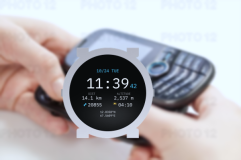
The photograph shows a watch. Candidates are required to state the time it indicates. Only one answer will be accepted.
11:39
